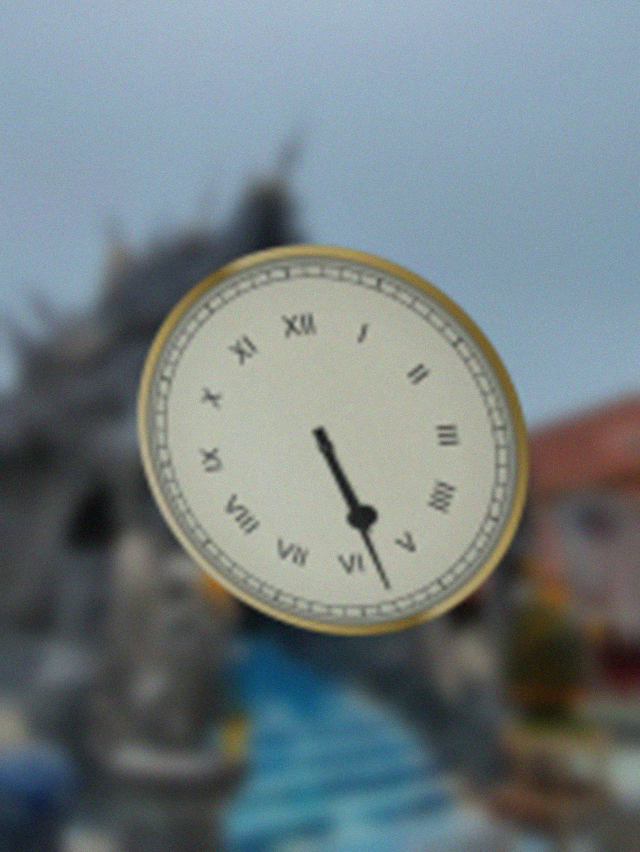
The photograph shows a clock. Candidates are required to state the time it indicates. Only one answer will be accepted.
5:28
